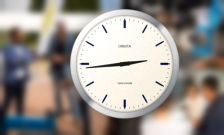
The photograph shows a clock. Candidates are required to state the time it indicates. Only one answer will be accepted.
2:44
